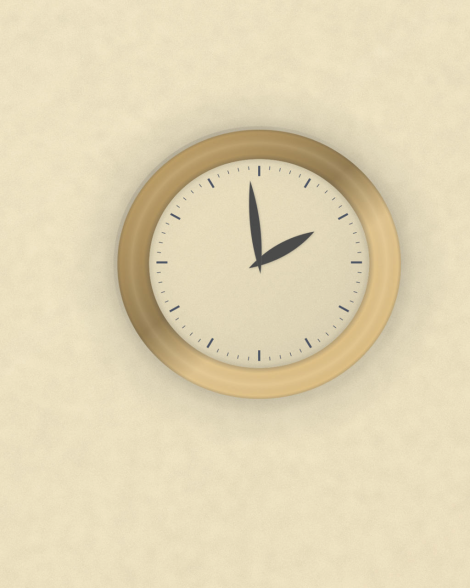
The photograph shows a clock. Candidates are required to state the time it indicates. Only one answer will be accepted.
1:59
